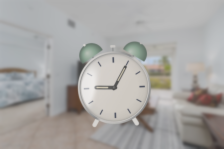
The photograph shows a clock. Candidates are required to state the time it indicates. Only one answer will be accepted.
9:05
